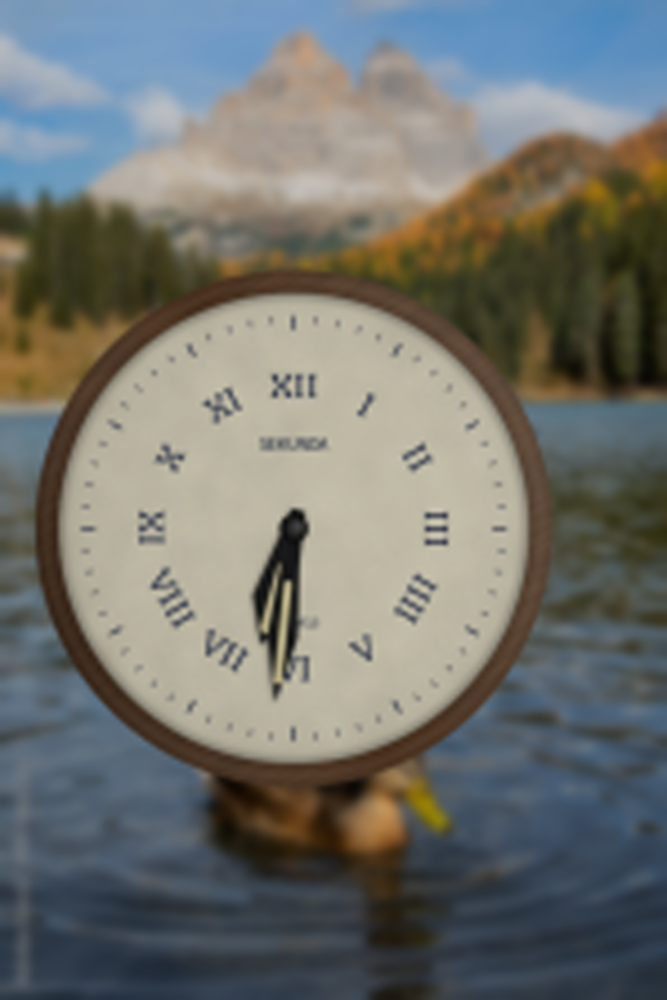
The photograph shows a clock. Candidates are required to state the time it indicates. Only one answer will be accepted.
6:31
